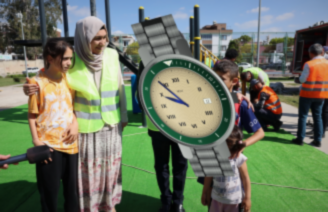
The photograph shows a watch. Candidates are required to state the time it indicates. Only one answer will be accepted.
9:54
